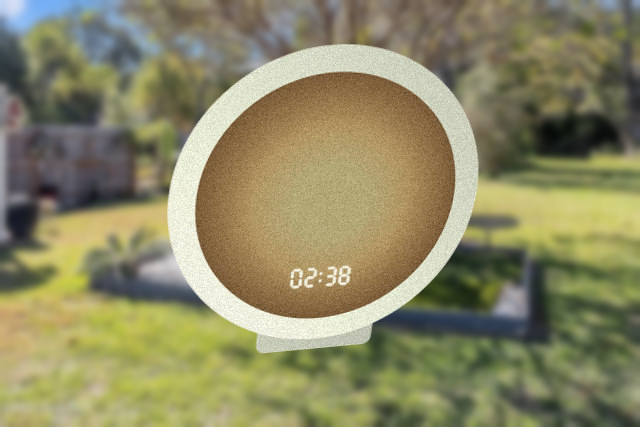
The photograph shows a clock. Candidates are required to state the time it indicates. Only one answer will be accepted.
2:38
